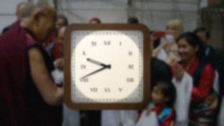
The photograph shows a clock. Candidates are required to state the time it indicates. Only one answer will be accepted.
9:41
